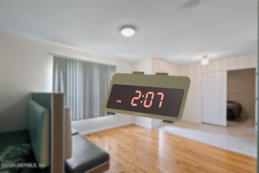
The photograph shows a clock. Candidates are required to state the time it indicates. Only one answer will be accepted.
2:07
